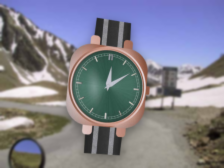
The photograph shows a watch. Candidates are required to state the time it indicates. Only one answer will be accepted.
12:09
